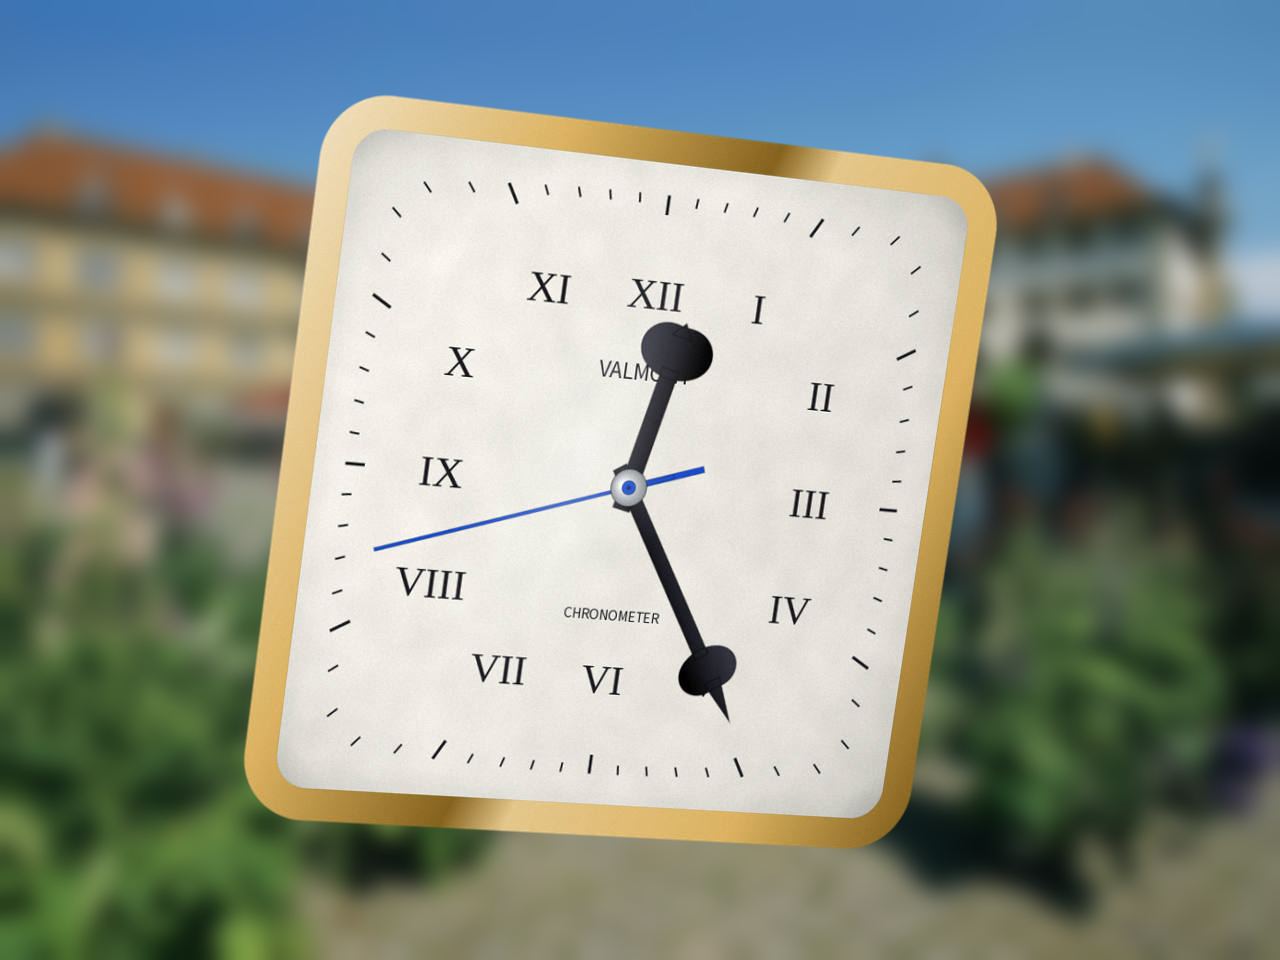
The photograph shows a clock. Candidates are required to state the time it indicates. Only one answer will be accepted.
12:24:42
